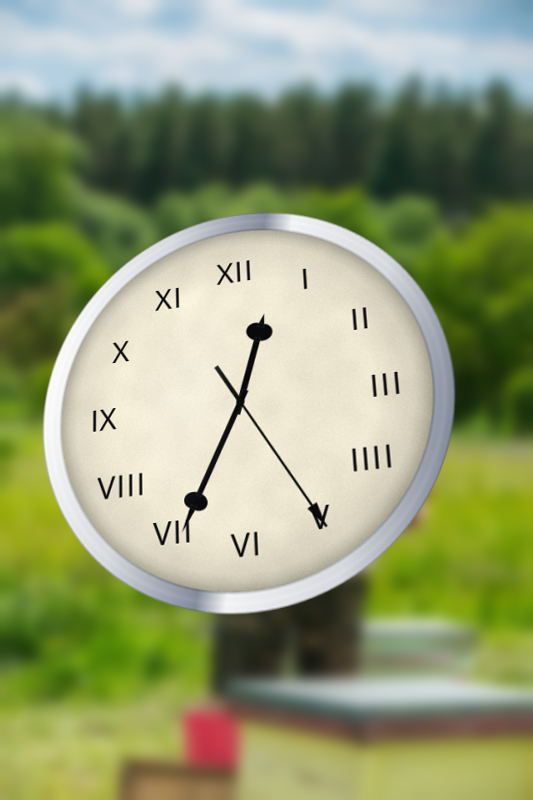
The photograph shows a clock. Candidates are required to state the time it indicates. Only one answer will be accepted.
12:34:25
